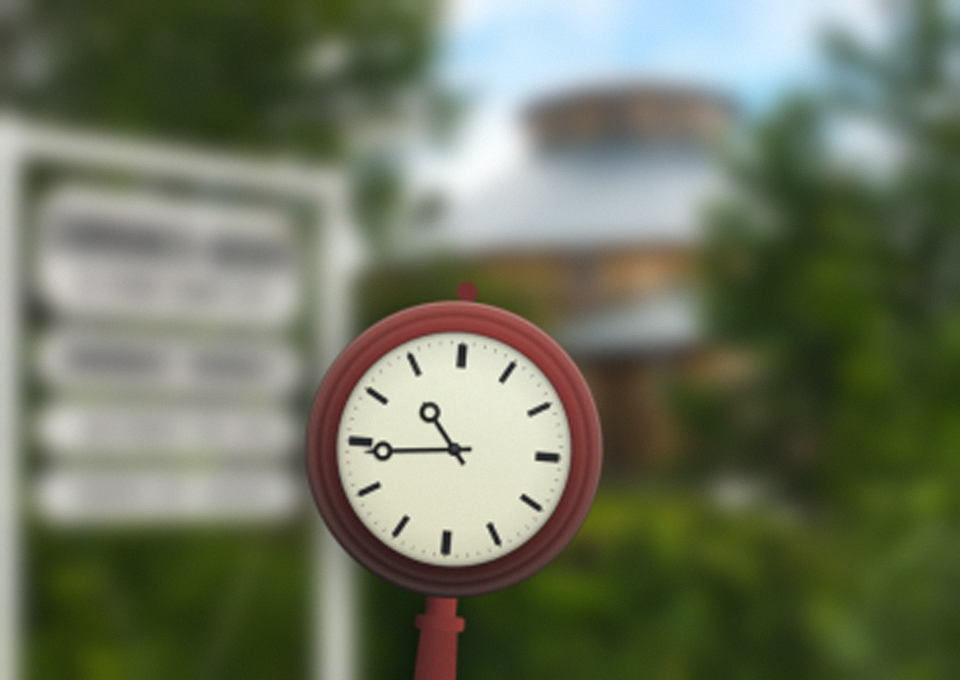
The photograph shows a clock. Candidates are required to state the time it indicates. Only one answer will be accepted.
10:44
